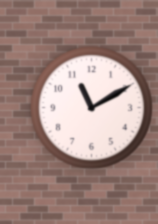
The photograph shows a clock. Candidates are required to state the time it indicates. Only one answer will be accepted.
11:10
